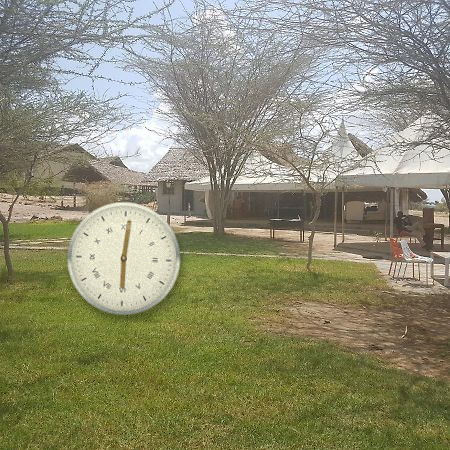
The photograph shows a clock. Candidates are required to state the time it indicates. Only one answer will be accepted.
6:01
